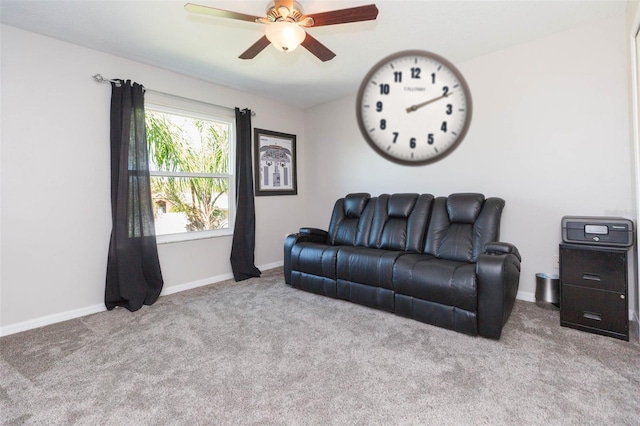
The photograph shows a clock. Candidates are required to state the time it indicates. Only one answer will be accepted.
2:11
